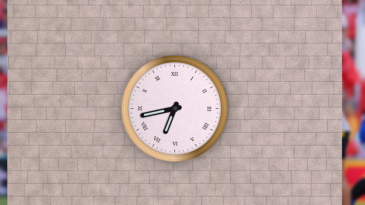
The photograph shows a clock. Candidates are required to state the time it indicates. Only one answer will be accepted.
6:43
